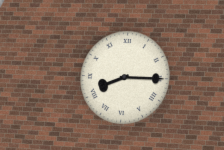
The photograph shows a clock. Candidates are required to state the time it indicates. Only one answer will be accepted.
8:15
